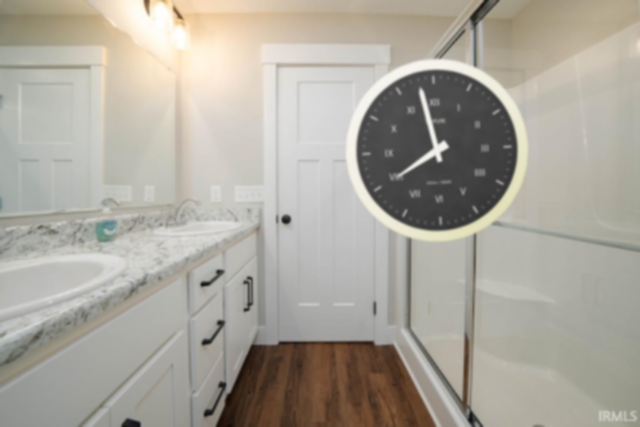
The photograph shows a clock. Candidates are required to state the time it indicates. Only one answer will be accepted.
7:58
